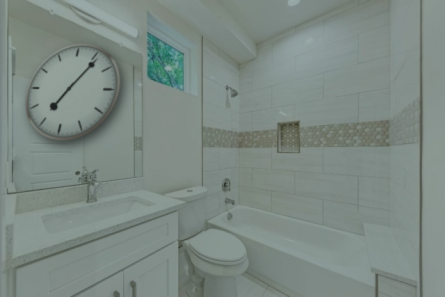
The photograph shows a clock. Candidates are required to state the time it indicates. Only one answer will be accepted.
7:06
